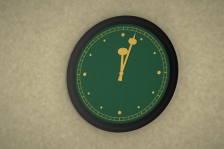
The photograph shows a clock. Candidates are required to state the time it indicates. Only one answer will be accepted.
12:03
